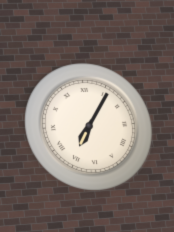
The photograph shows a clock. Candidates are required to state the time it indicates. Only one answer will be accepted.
7:06
